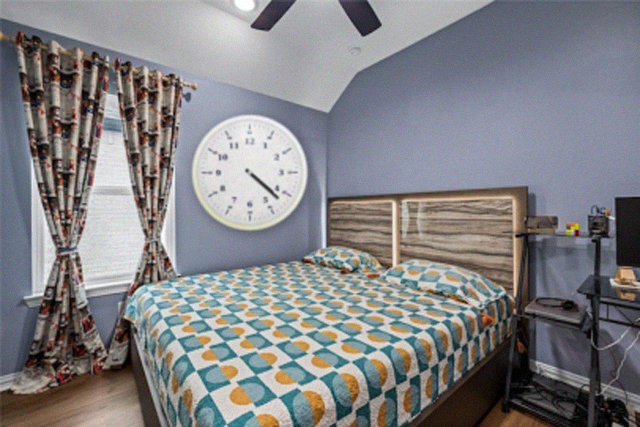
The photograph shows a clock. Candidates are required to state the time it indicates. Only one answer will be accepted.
4:22
